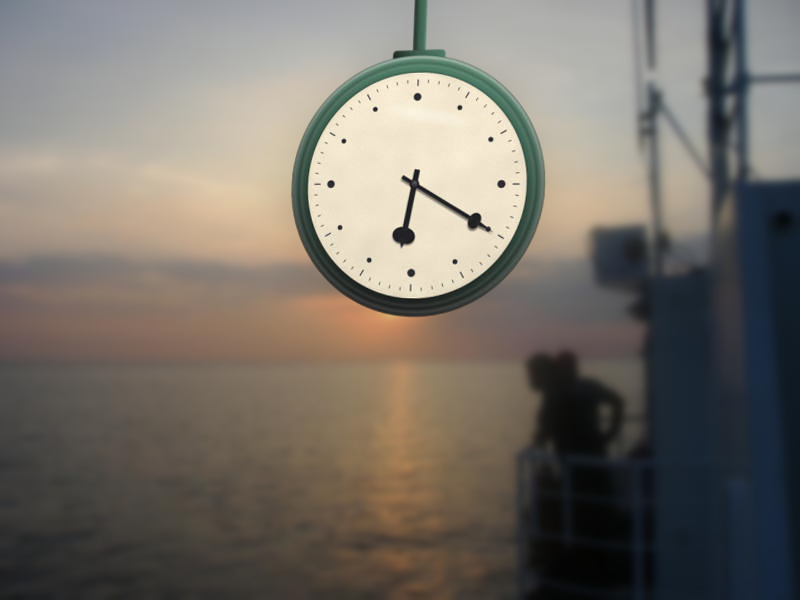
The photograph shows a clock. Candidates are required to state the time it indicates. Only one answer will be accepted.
6:20
